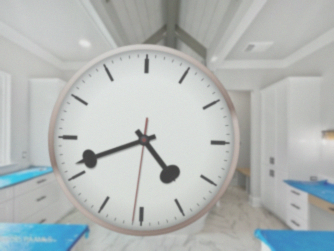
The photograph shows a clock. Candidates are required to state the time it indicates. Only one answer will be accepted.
4:41:31
